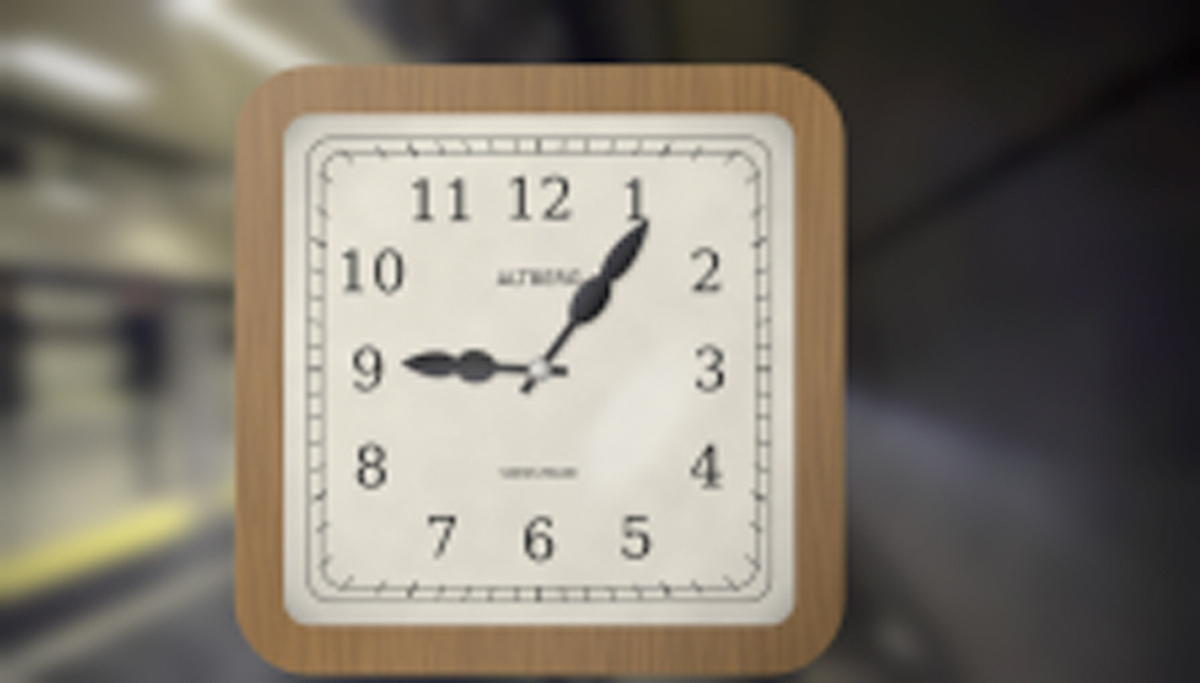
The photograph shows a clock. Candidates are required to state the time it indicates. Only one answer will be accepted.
9:06
